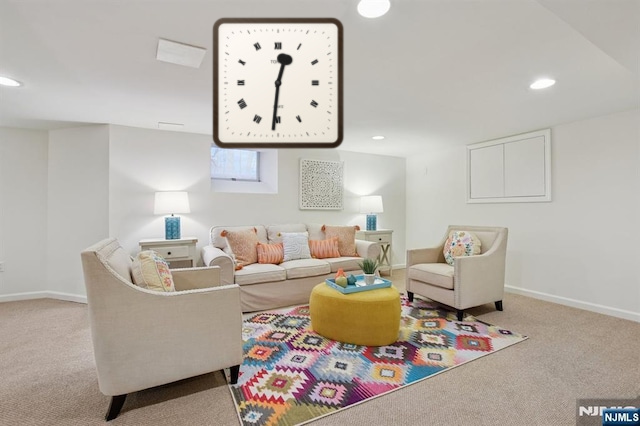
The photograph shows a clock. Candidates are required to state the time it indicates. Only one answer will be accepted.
12:31
